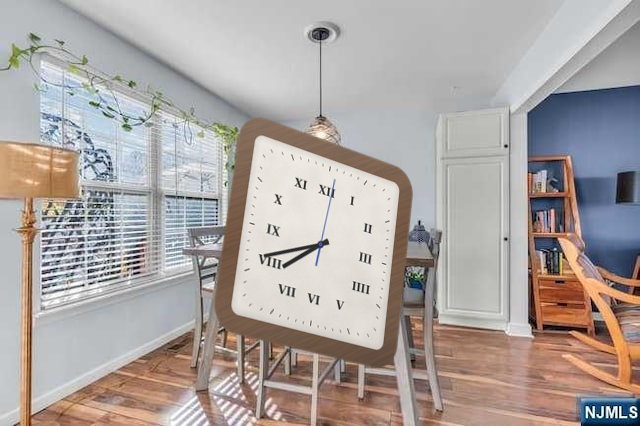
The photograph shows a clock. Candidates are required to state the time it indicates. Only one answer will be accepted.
7:41:01
